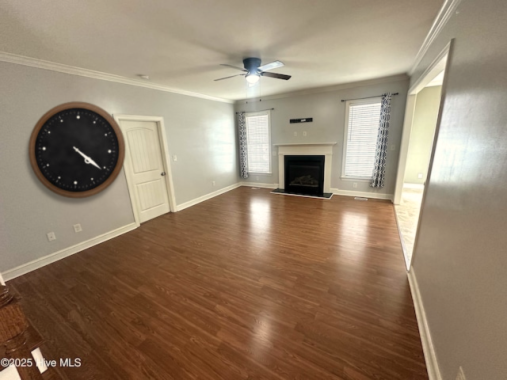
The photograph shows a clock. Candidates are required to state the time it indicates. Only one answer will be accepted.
4:21
